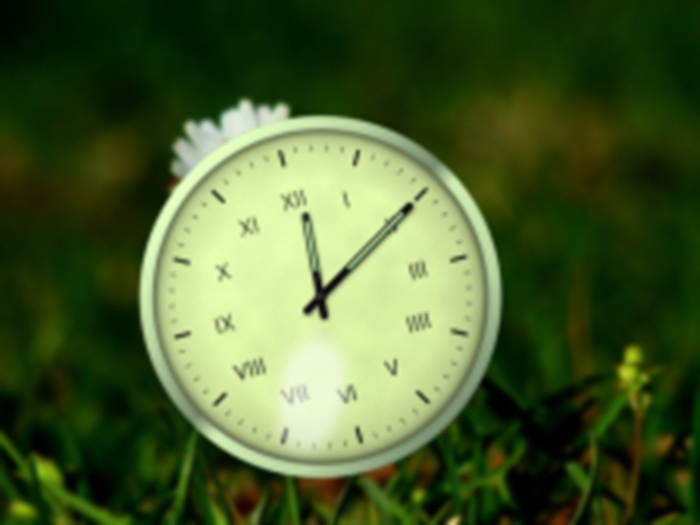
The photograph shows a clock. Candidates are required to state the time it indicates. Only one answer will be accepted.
12:10
